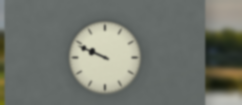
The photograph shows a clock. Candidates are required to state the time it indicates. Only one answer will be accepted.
9:49
